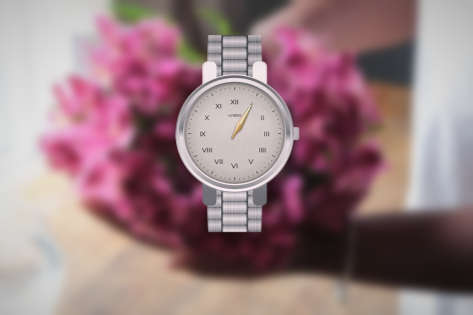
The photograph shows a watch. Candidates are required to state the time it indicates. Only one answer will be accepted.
1:05
